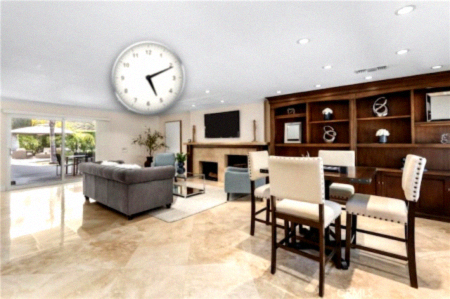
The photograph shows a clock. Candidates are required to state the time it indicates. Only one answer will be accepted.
5:11
